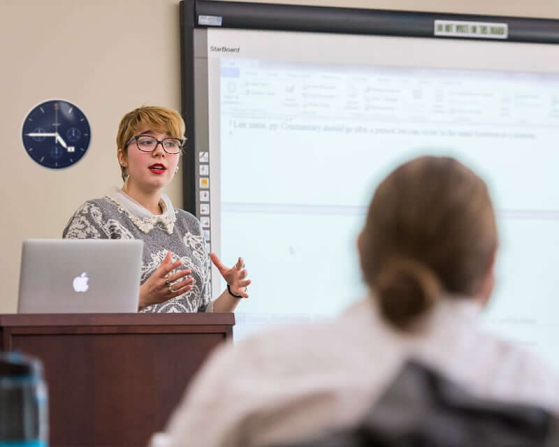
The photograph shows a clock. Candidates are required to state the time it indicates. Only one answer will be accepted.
4:45
